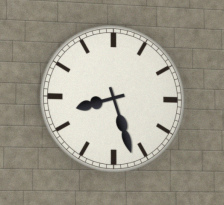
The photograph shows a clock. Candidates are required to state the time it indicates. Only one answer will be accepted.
8:27
